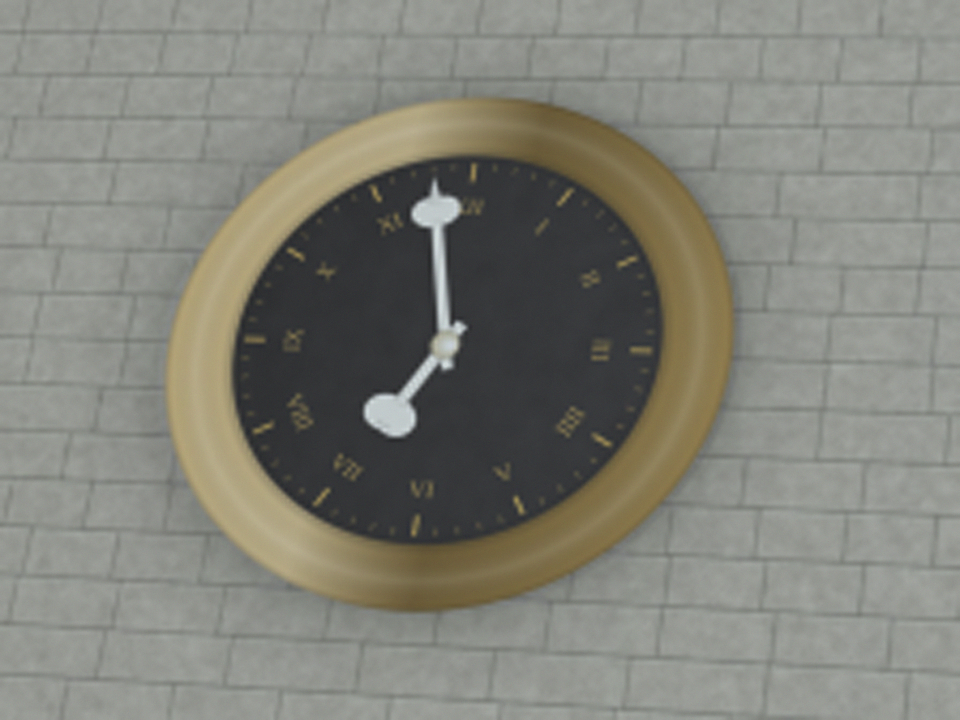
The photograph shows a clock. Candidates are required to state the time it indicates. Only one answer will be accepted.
6:58
